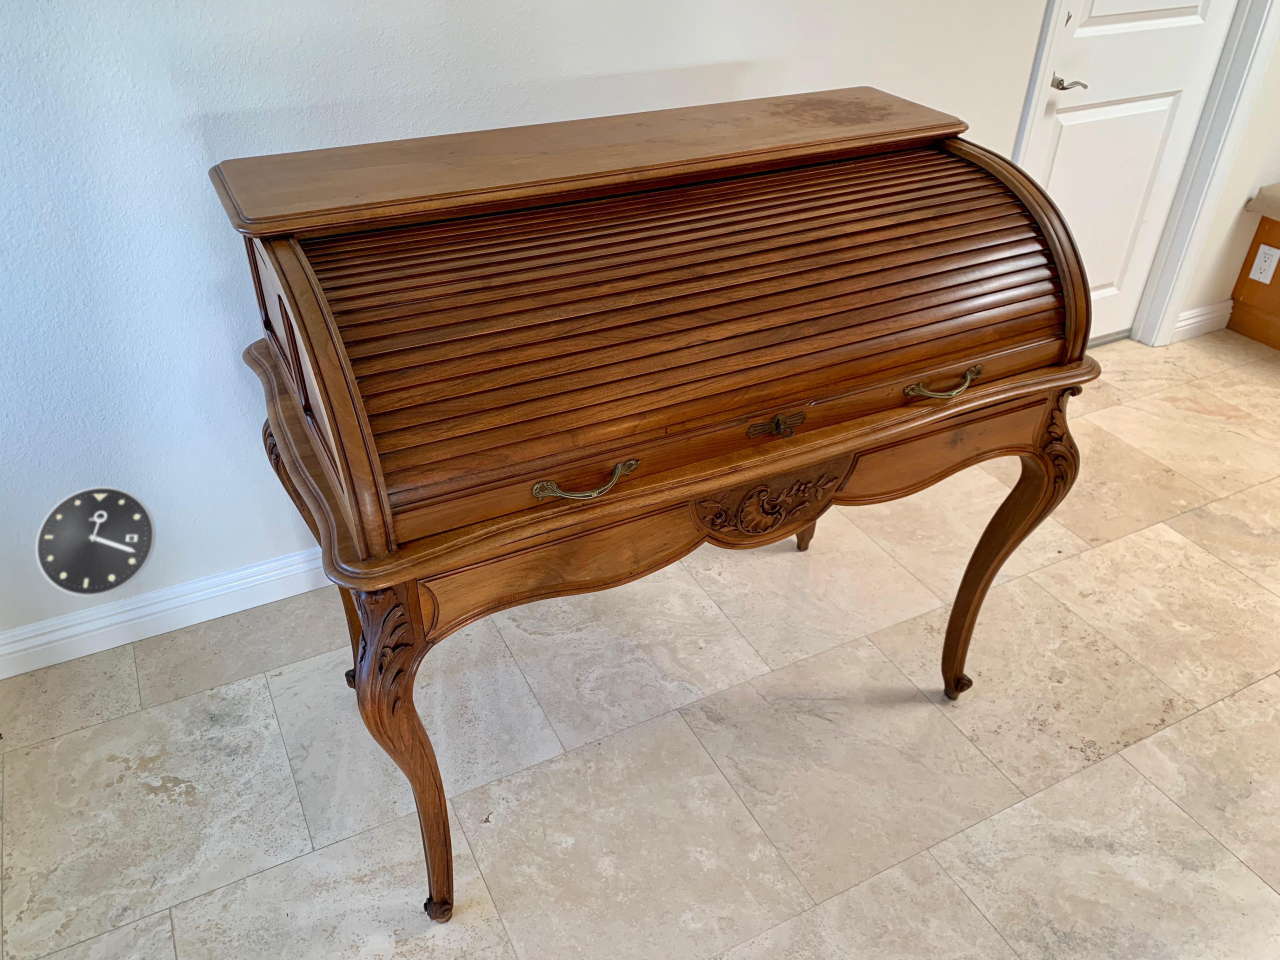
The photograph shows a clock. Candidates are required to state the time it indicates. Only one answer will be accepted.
12:18
